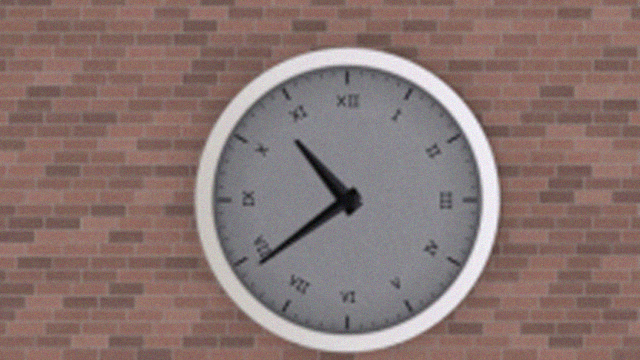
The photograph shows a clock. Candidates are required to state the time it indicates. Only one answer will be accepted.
10:39
